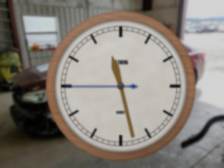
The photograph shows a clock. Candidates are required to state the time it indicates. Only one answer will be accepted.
11:27:45
